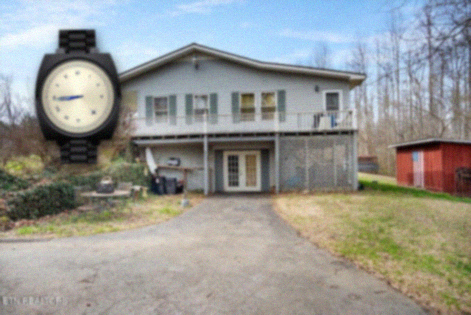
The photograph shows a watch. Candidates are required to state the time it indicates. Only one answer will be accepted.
8:44
